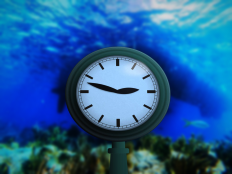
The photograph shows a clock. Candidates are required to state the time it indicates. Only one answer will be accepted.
2:48
